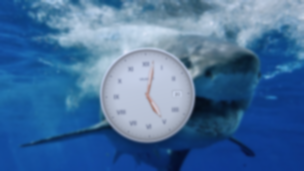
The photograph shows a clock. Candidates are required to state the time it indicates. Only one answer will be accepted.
5:02
